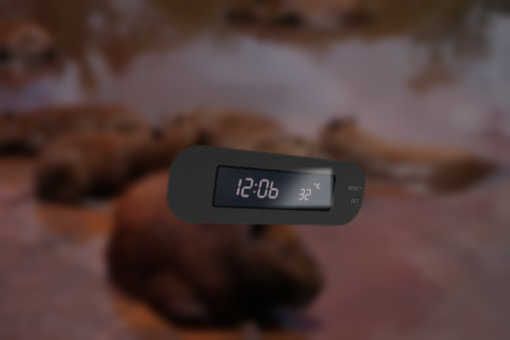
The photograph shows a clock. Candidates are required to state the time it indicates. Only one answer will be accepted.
12:06
